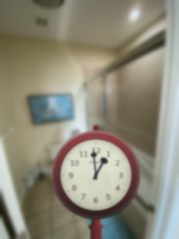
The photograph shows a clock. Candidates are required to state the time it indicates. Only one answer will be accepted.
12:59
